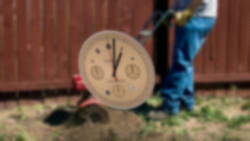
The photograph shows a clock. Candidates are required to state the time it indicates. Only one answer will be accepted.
1:02
